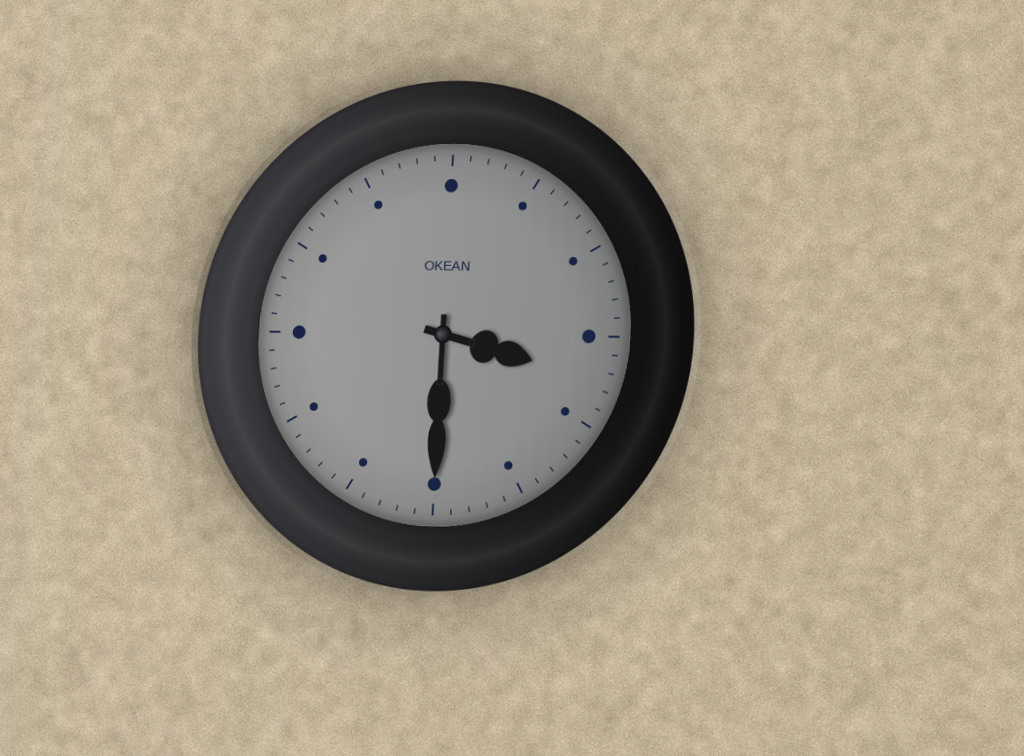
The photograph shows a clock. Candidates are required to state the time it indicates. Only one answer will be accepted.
3:30
